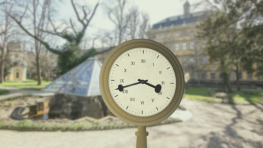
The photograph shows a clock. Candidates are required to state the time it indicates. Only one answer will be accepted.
3:42
